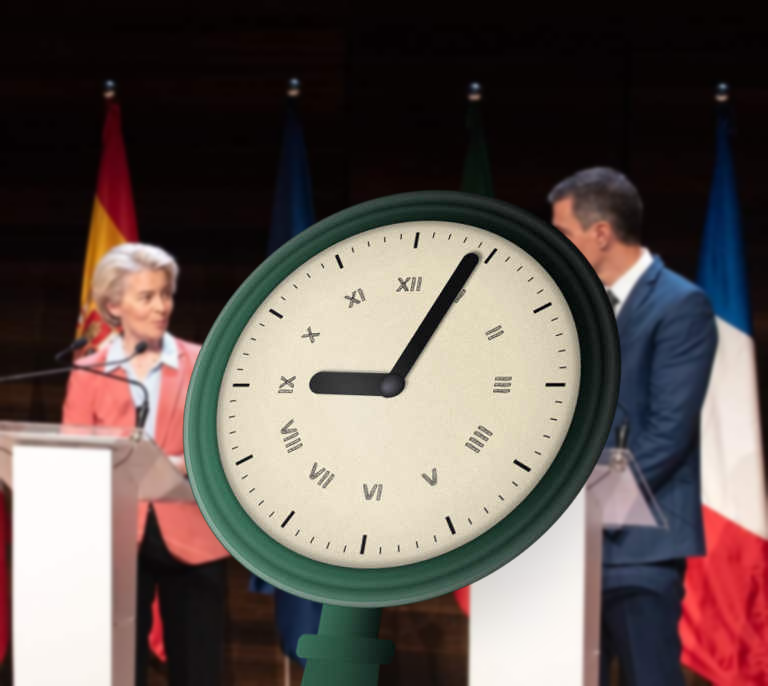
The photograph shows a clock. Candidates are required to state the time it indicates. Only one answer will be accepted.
9:04
